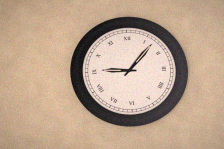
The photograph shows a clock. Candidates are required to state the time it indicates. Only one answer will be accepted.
9:07
